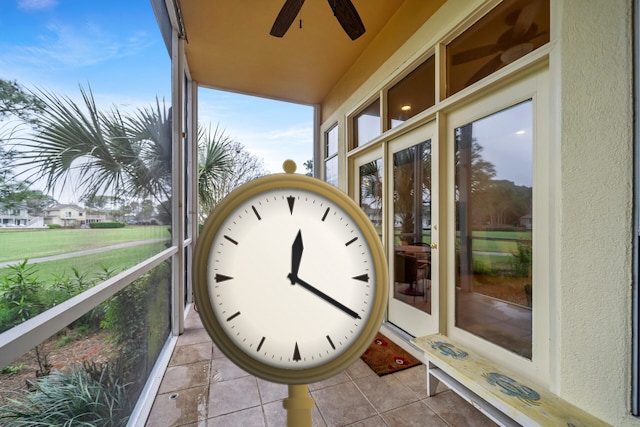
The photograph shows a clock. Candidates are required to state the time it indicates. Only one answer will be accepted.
12:20
